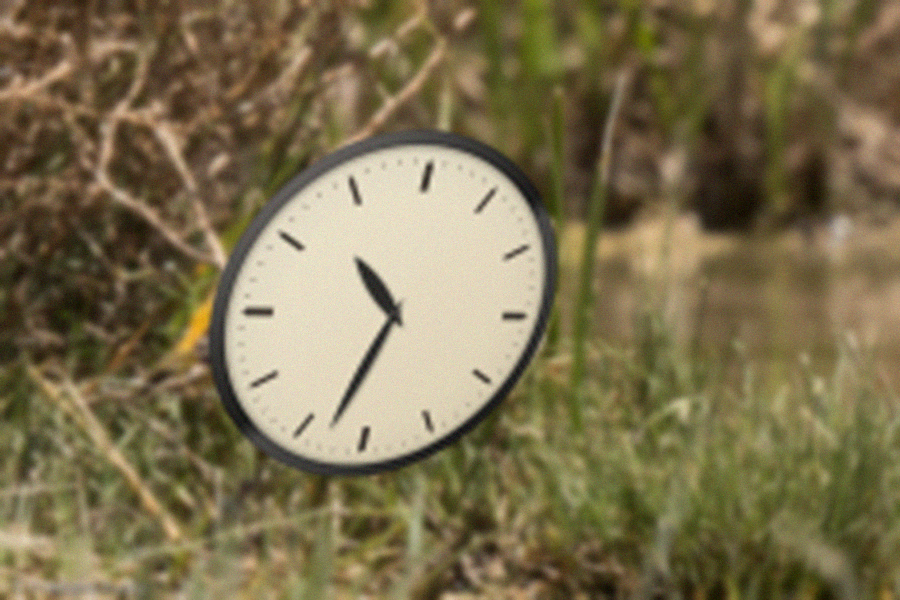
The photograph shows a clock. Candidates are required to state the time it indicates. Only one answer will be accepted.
10:33
